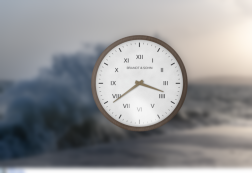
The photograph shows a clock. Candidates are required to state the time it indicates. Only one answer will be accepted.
3:39
